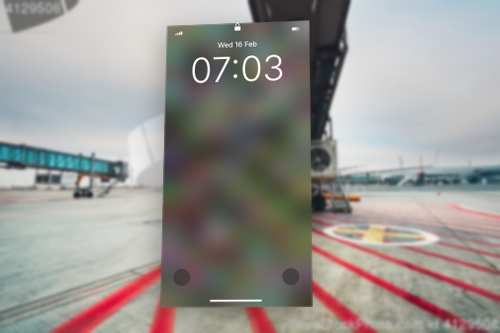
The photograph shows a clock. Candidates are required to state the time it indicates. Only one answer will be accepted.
7:03
